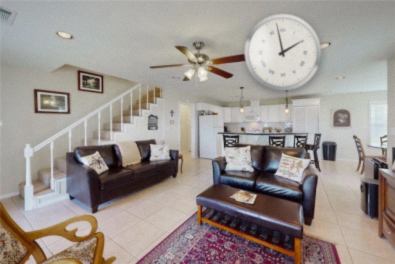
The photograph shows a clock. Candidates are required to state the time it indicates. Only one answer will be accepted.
1:58
